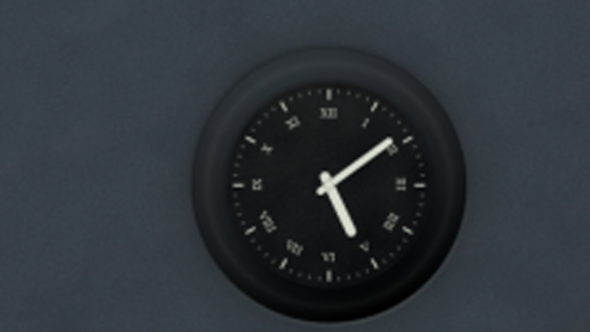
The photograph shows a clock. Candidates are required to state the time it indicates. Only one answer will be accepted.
5:09
